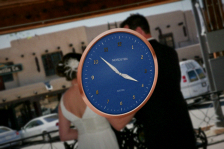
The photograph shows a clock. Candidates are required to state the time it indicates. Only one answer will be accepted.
3:52
